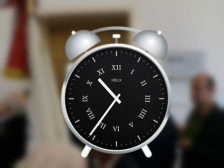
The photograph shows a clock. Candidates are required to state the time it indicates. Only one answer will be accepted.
10:36
